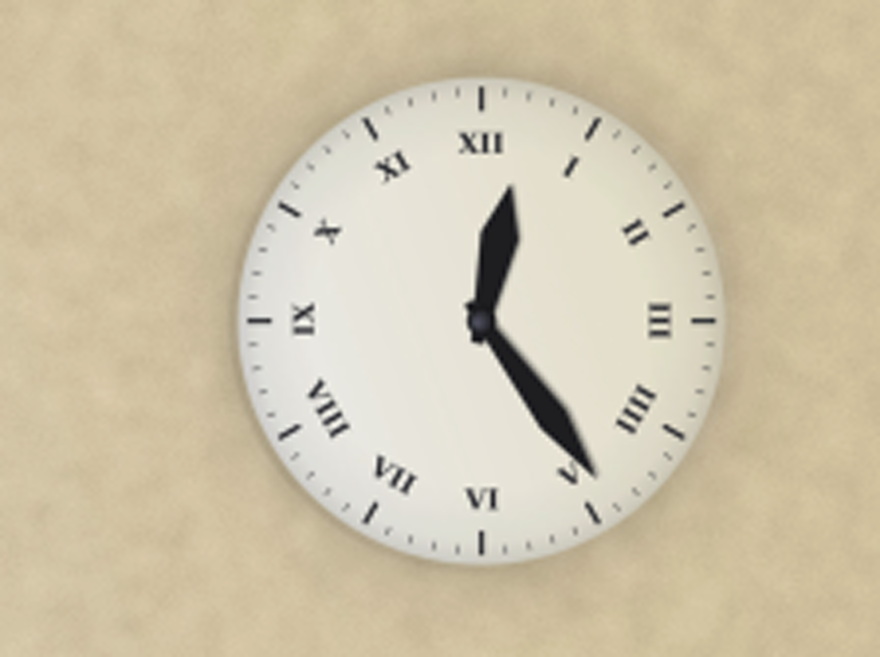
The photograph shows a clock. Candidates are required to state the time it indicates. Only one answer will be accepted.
12:24
